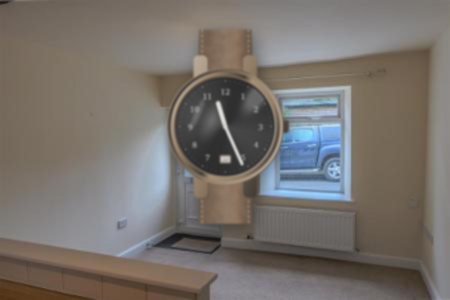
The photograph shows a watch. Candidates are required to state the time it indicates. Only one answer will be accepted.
11:26
